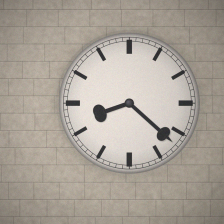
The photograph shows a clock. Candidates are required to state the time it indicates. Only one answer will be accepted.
8:22
